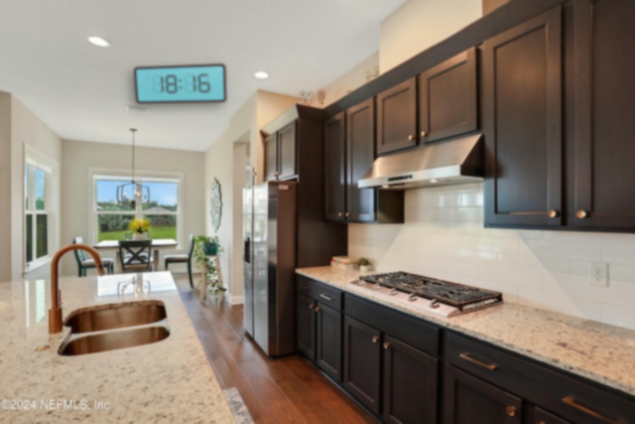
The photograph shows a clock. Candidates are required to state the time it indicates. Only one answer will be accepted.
18:16
